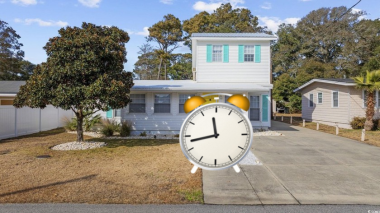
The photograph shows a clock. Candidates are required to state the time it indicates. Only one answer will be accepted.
11:43
